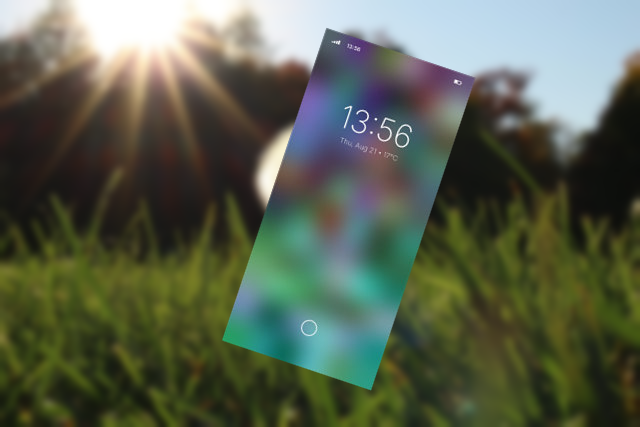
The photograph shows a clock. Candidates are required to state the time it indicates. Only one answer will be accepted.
13:56
